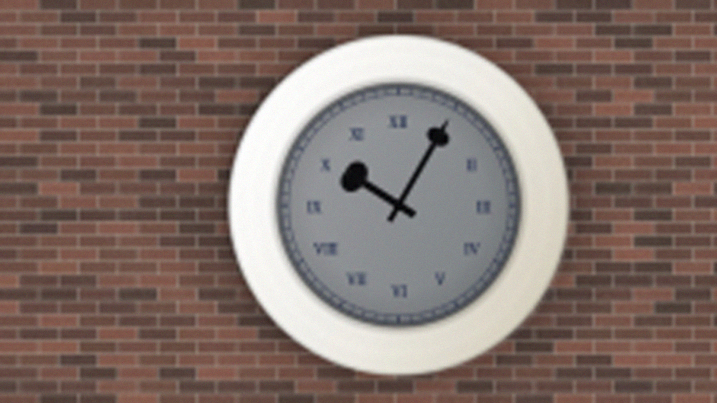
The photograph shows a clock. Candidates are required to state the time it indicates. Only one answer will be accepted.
10:05
